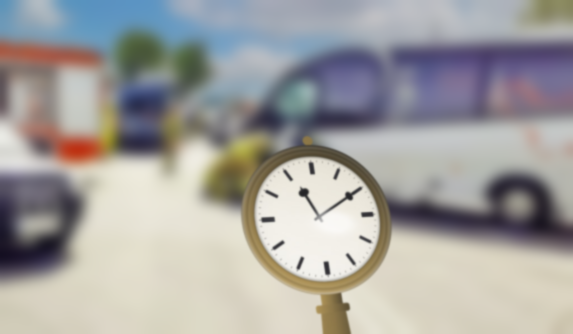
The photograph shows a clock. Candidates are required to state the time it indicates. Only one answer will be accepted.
11:10
